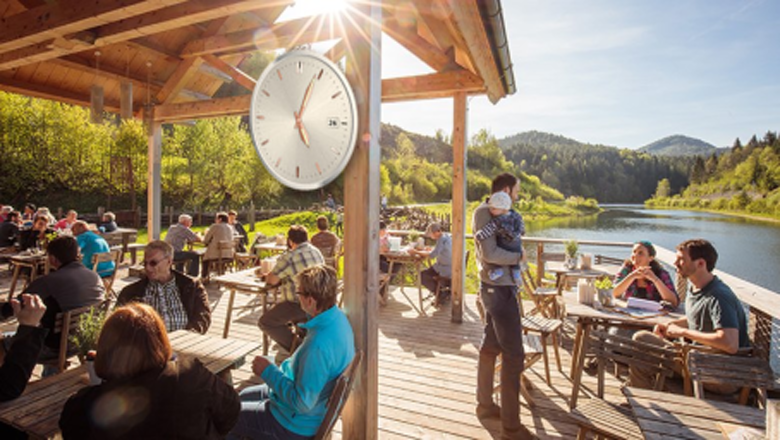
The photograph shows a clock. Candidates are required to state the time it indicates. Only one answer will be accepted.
5:04
